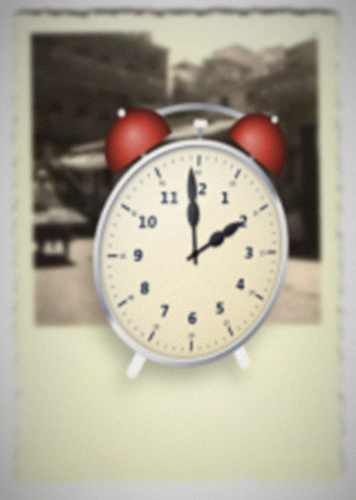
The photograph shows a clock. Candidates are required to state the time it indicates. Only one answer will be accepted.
1:59
